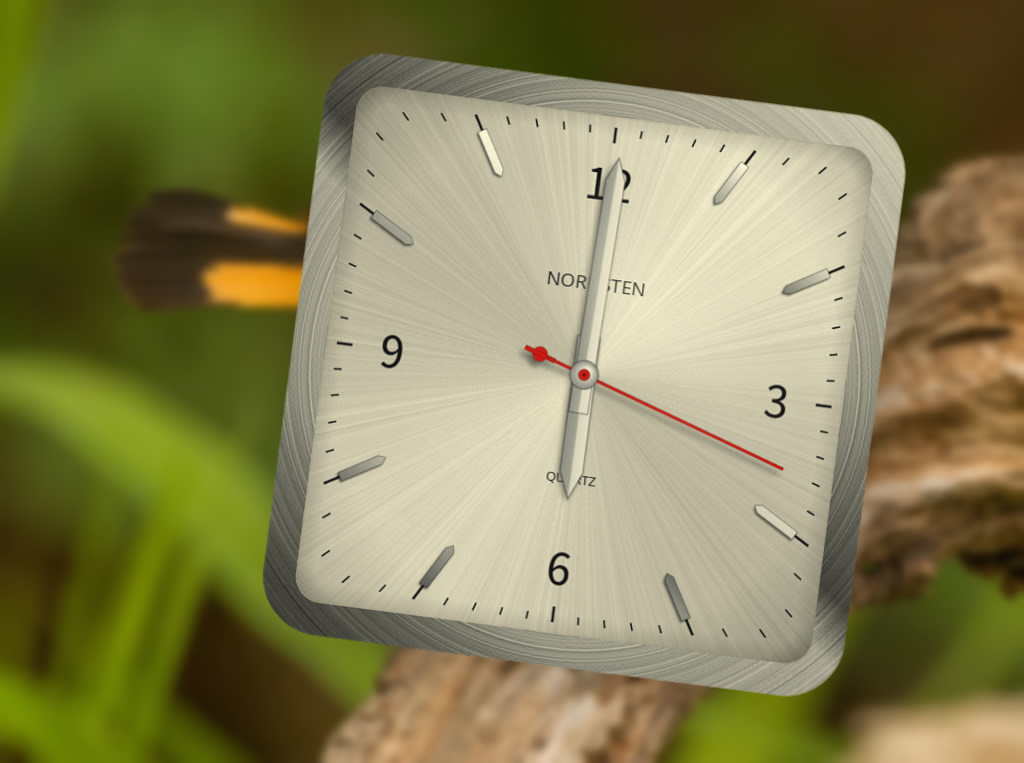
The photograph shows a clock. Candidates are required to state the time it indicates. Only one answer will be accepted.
6:00:18
